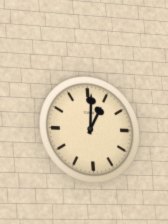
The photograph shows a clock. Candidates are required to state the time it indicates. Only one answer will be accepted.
1:01
